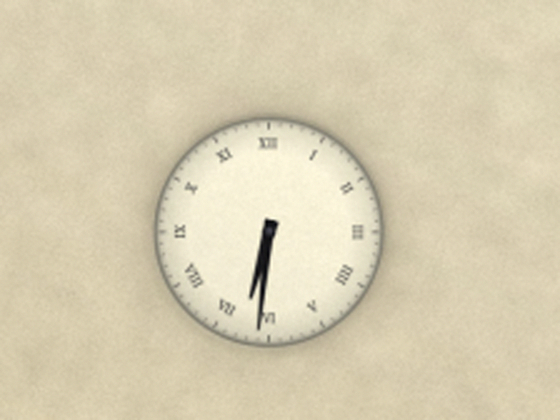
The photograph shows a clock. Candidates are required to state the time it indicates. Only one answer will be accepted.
6:31
